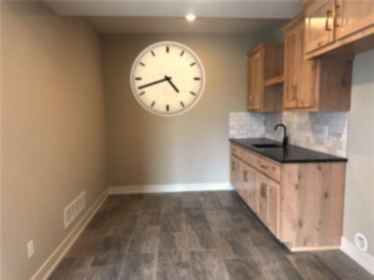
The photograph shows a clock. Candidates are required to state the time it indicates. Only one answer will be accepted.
4:42
